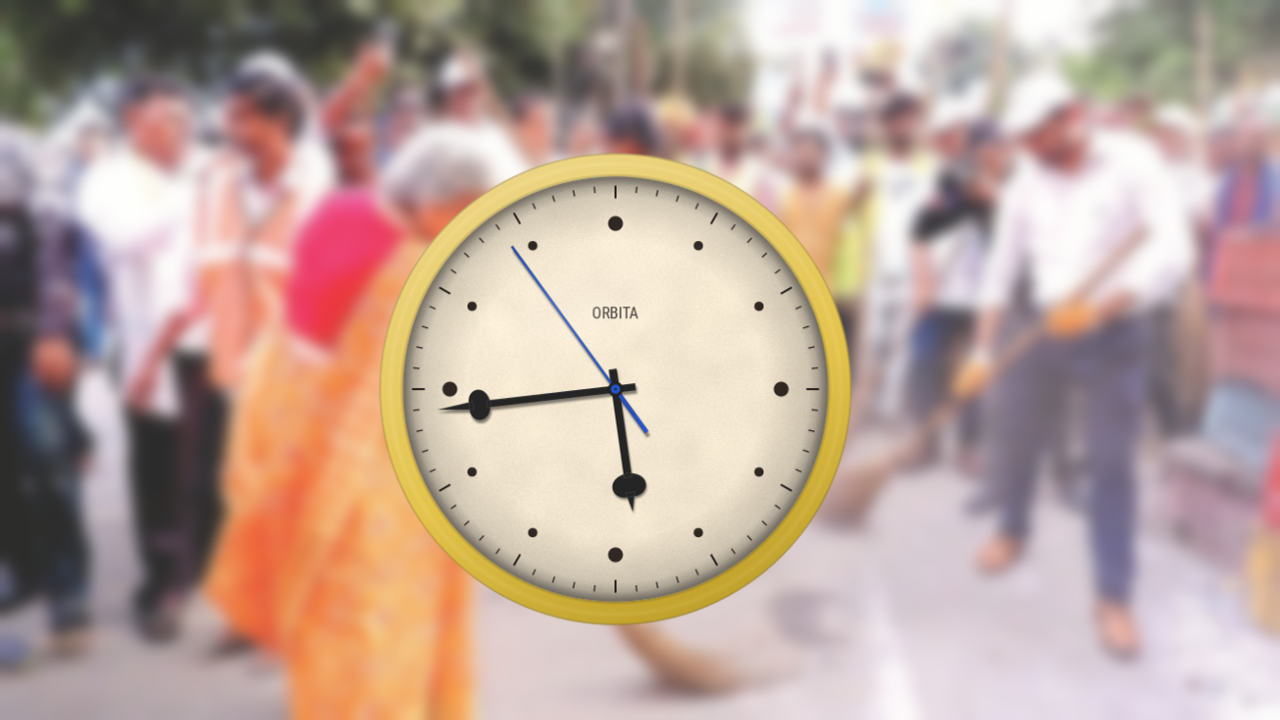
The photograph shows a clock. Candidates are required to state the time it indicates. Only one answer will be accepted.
5:43:54
